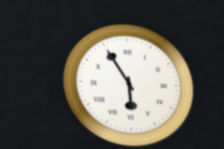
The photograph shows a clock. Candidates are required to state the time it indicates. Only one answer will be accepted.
5:55
